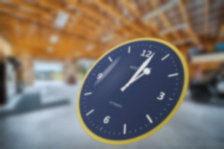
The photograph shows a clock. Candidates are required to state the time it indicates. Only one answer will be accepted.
1:02
